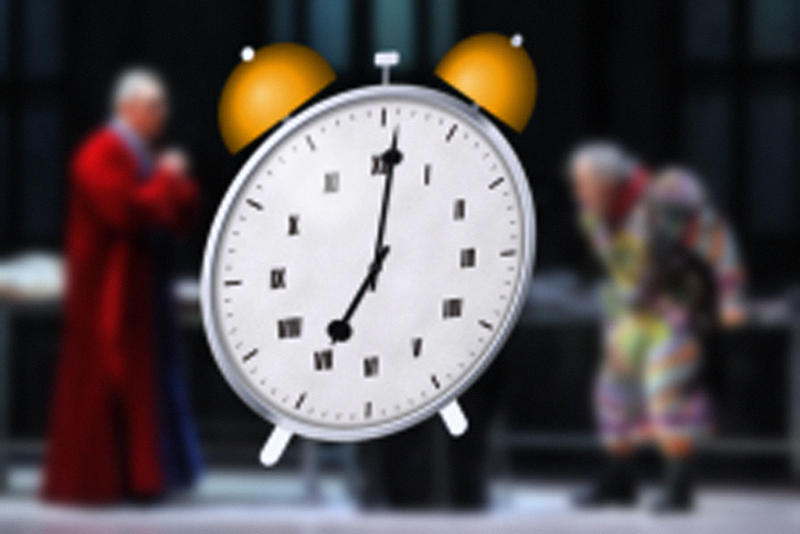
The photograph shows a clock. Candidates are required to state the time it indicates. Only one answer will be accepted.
7:01
